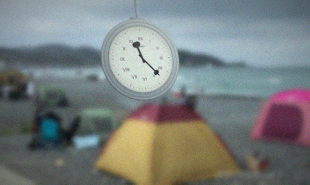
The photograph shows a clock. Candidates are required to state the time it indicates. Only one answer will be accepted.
11:23
